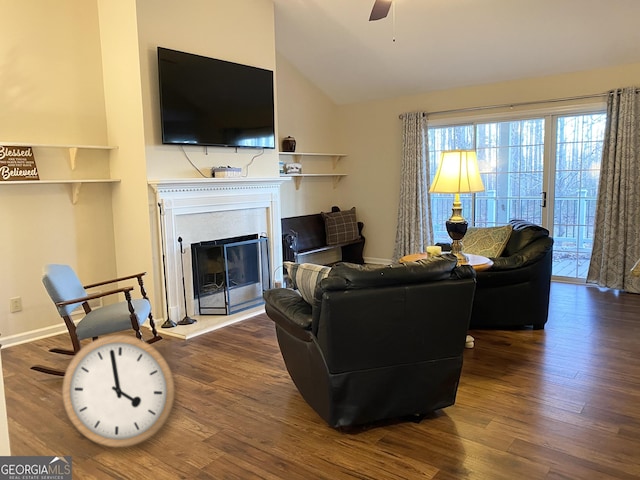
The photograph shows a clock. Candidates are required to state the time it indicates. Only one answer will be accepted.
3:58
